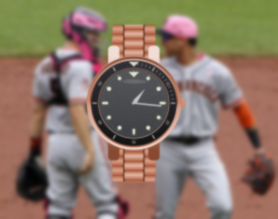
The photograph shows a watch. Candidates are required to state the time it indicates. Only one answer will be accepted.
1:16
